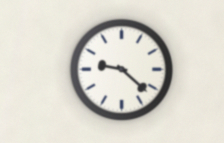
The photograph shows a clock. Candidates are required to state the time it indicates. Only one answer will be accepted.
9:22
